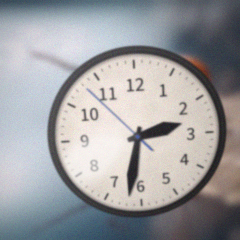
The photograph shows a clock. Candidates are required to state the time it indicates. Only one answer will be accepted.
2:31:53
